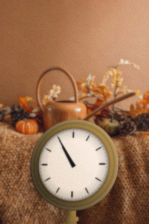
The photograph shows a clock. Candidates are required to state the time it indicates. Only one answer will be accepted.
10:55
